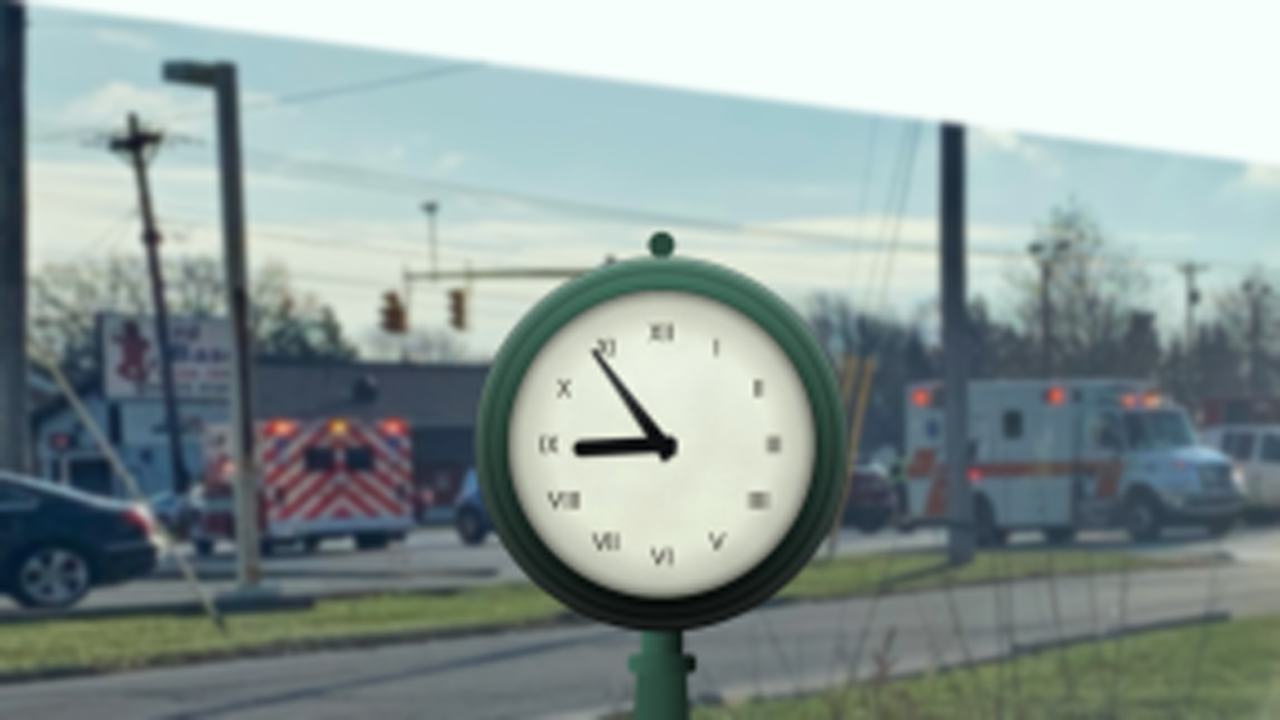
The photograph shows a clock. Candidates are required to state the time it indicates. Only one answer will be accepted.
8:54
